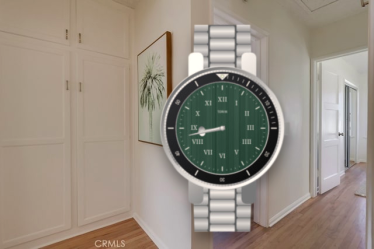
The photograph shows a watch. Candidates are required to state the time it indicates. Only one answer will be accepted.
8:43
